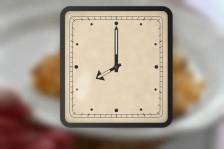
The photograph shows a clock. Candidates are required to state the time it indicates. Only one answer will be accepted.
8:00
